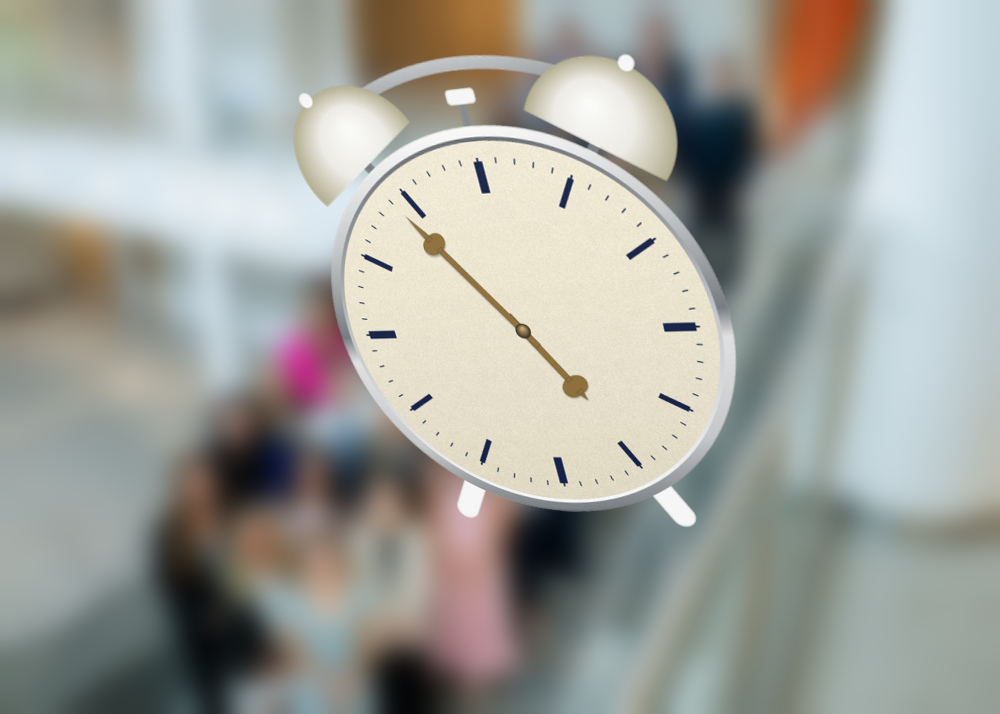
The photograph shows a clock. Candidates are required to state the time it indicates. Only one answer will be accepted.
4:54
